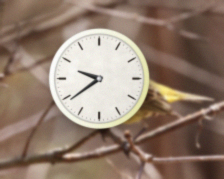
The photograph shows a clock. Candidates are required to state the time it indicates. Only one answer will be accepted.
9:39
